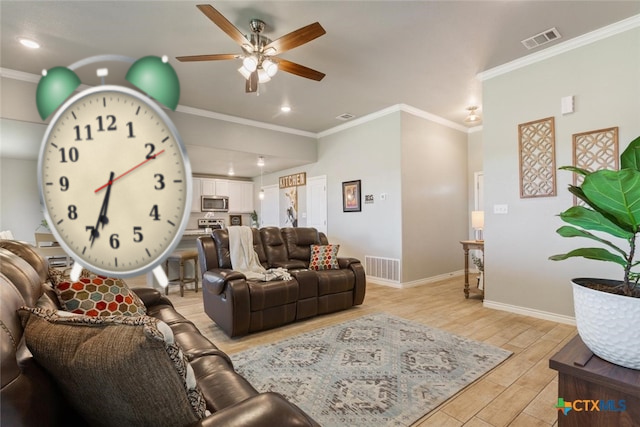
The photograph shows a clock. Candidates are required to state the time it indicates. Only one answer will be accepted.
6:34:11
